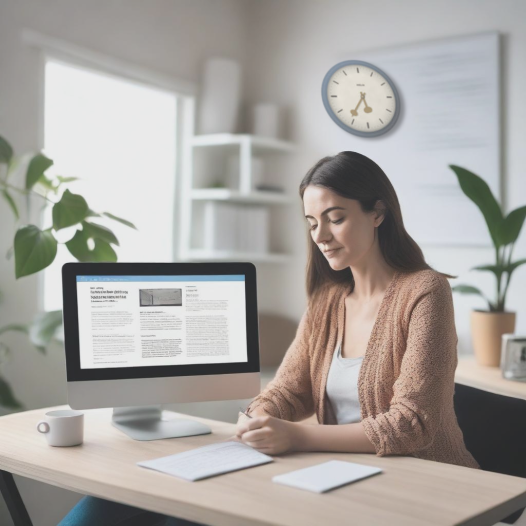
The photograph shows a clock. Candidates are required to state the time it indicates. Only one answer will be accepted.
5:36
